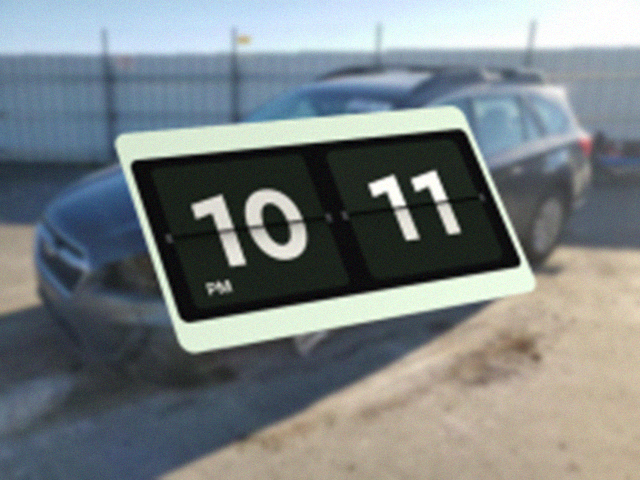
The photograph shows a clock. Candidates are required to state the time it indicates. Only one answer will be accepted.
10:11
